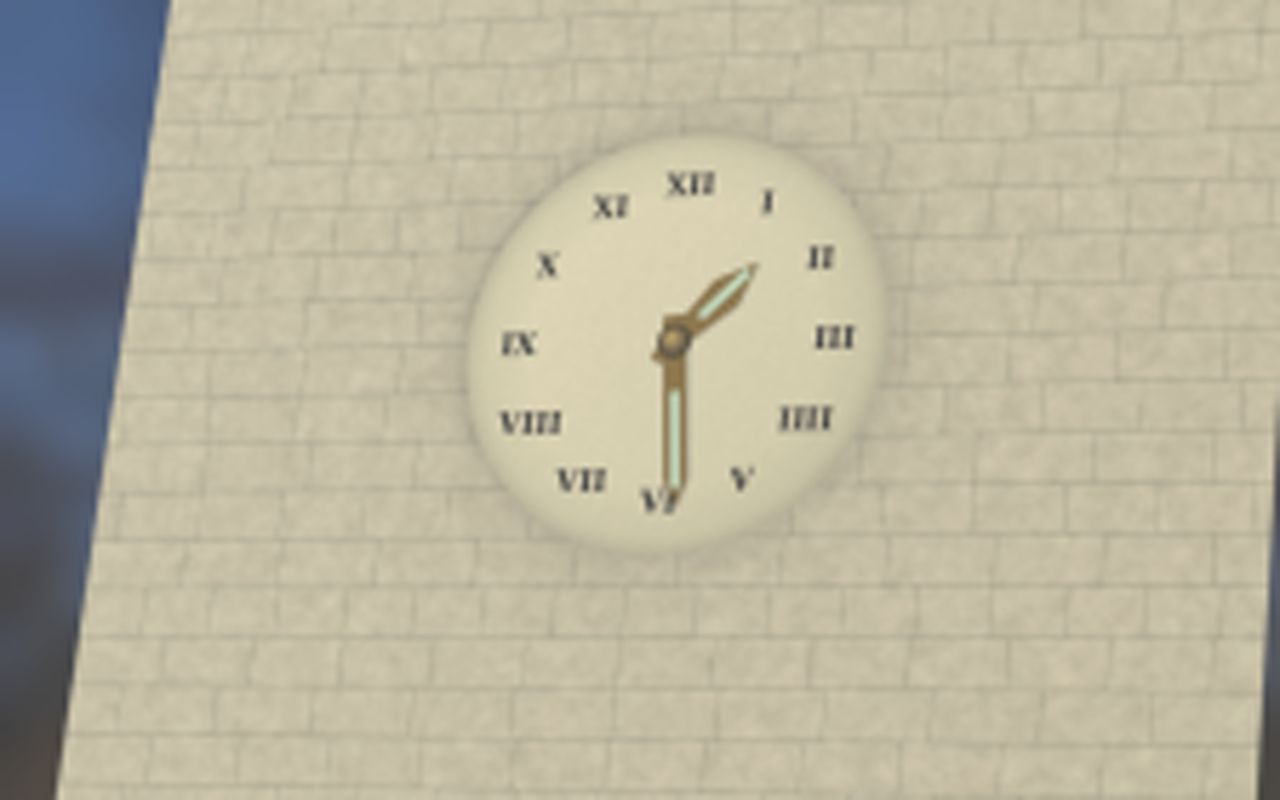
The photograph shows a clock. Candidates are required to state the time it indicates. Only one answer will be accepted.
1:29
